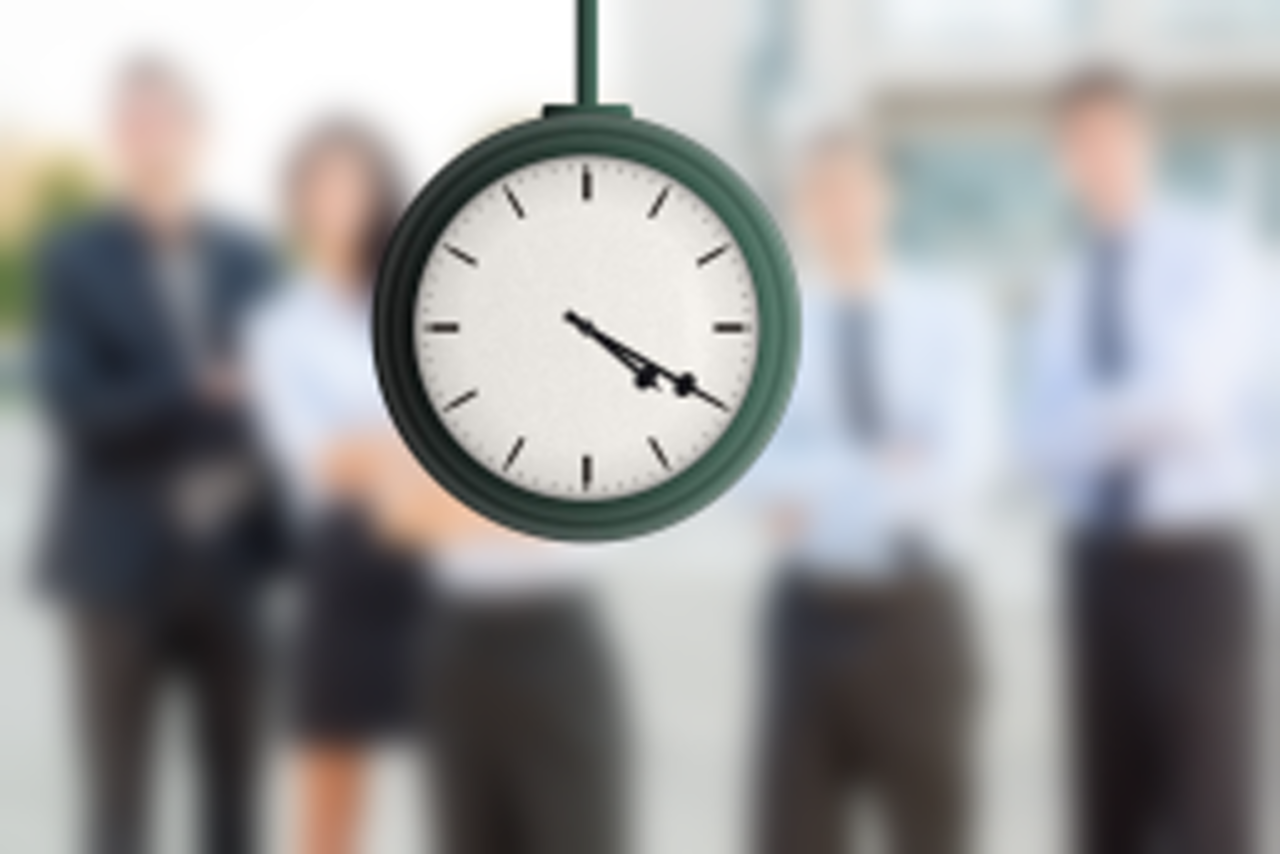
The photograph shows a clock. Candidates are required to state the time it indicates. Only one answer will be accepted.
4:20
